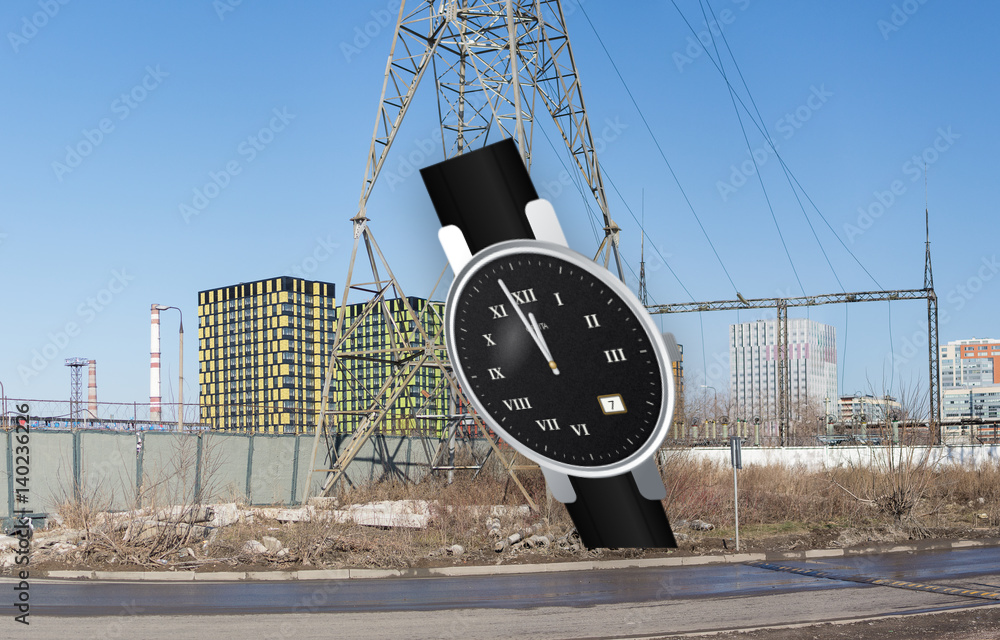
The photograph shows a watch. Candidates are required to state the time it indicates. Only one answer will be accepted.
11:58
